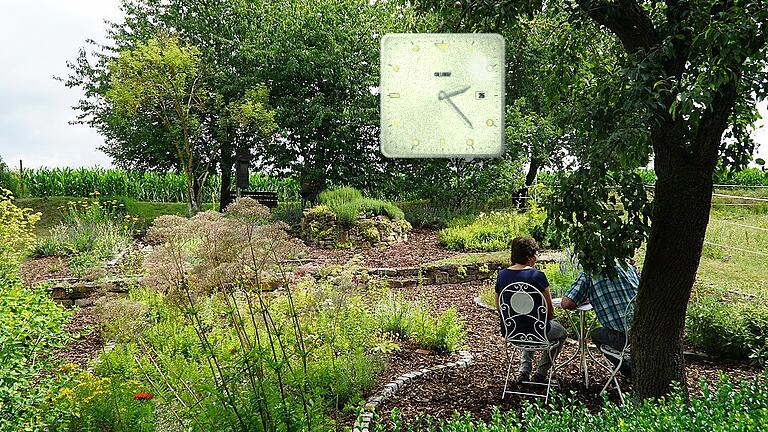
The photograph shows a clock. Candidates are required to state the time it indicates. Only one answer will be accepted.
2:23
